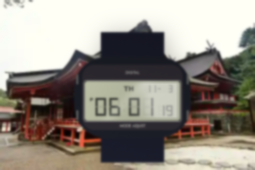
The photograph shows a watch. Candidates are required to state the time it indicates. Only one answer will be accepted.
6:01
